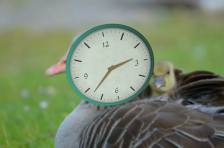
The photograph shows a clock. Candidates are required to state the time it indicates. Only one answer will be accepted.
2:38
